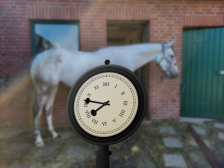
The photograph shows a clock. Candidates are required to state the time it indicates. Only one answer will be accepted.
7:47
